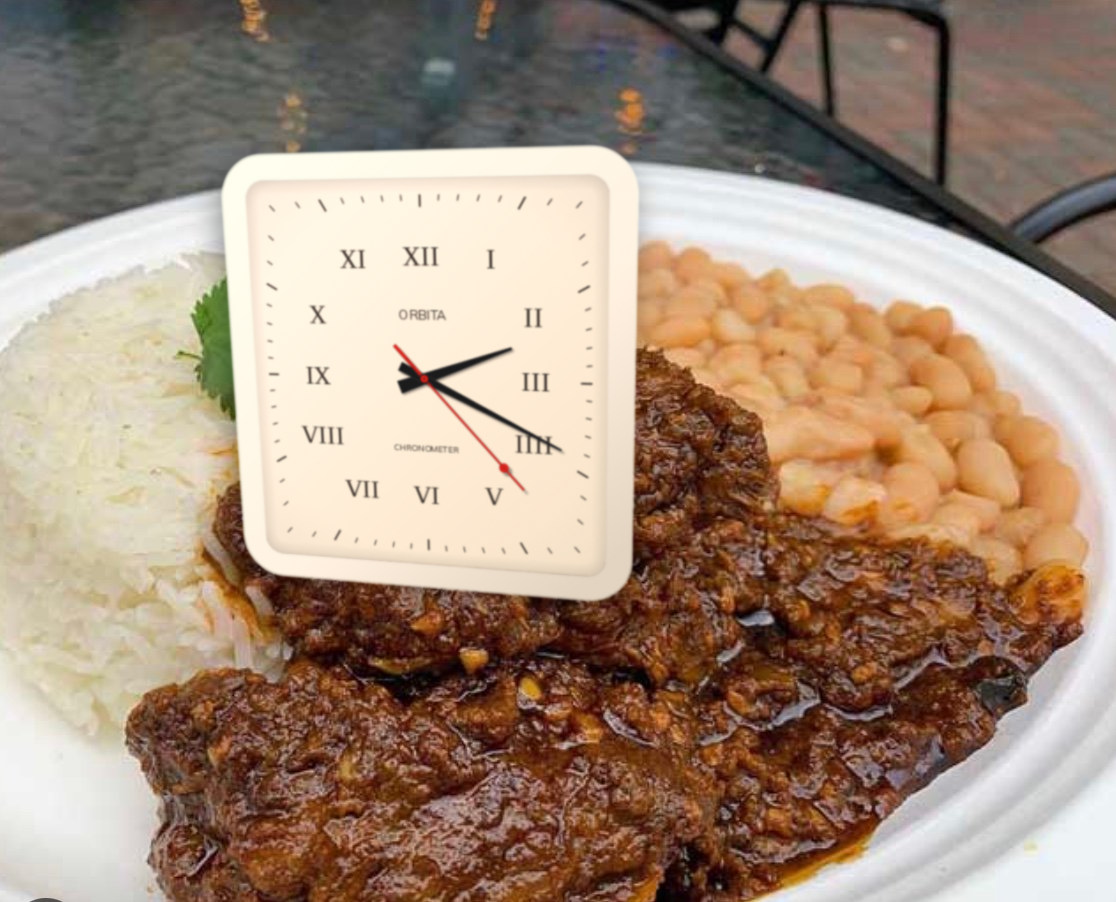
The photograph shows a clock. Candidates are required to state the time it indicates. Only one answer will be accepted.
2:19:23
